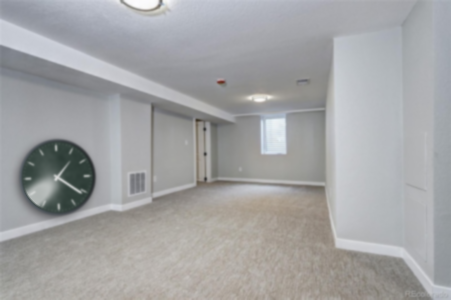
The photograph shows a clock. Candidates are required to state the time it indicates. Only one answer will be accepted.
1:21
